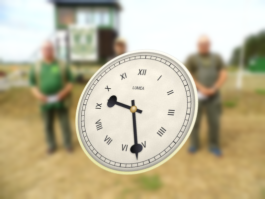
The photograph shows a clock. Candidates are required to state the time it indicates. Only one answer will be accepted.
9:27
